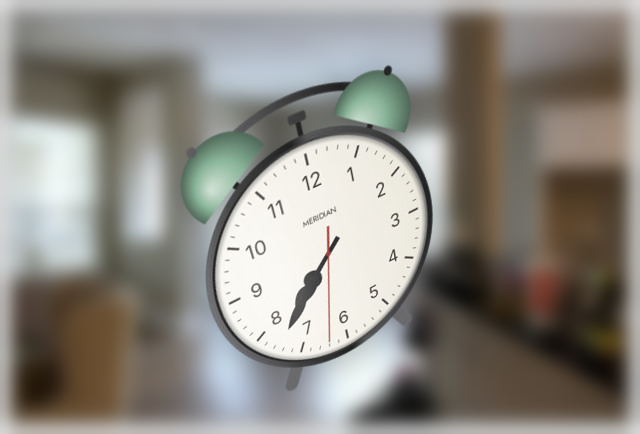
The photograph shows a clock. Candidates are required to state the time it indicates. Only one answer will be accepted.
7:37:32
